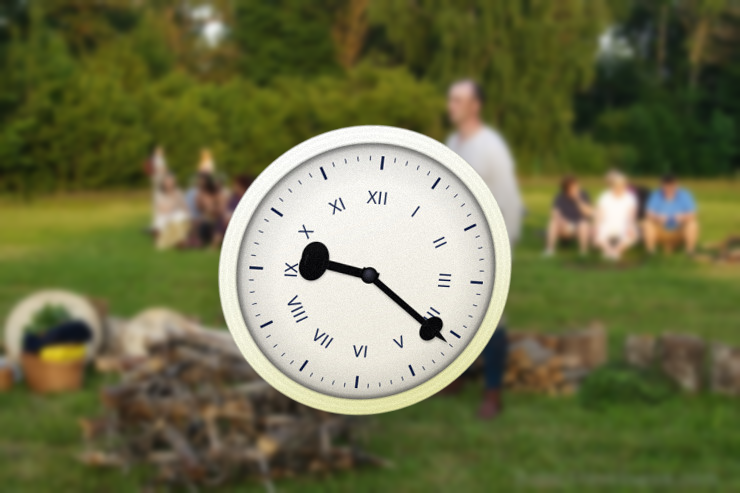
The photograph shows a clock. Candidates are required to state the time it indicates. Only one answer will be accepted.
9:21
